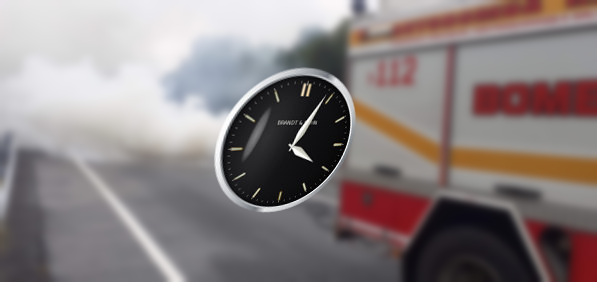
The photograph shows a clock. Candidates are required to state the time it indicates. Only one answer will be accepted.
4:04
